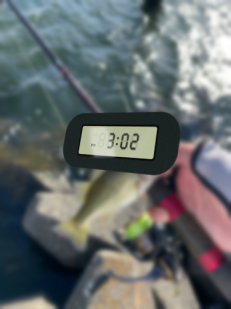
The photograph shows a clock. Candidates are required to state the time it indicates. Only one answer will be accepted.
3:02
